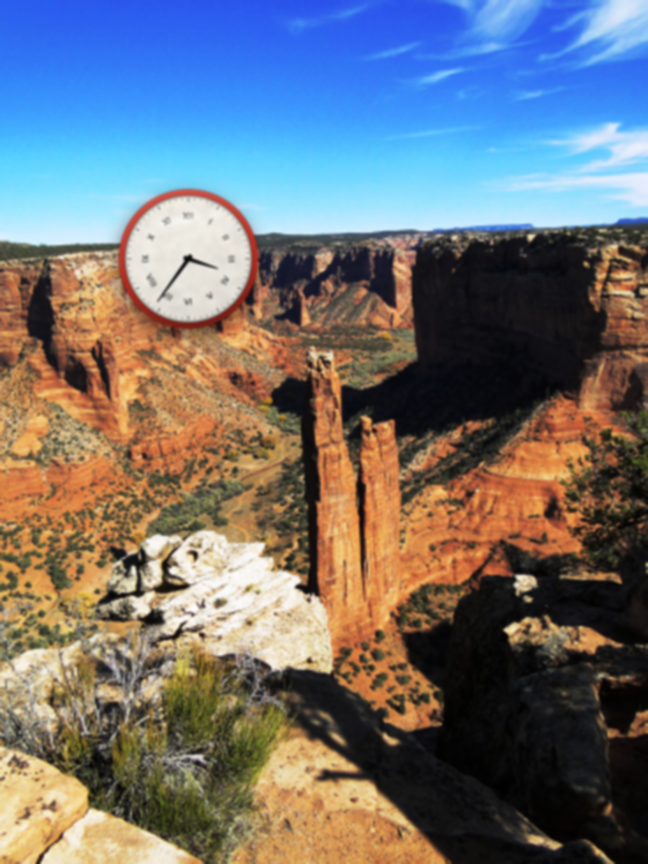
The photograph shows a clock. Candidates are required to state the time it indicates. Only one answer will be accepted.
3:36
